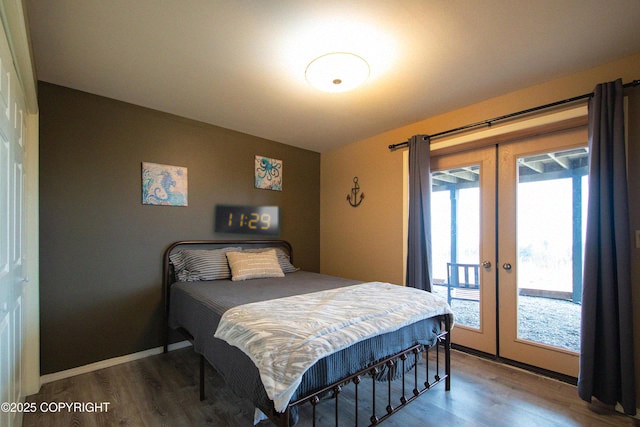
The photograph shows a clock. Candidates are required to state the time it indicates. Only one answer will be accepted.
11:29
